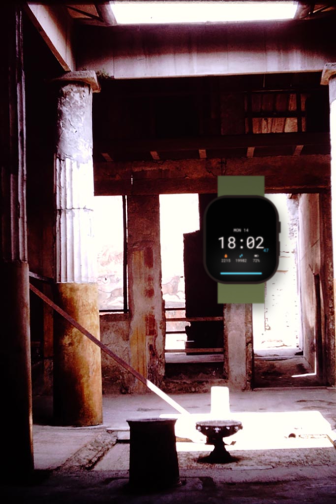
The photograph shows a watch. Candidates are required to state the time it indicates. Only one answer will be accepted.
18:02
